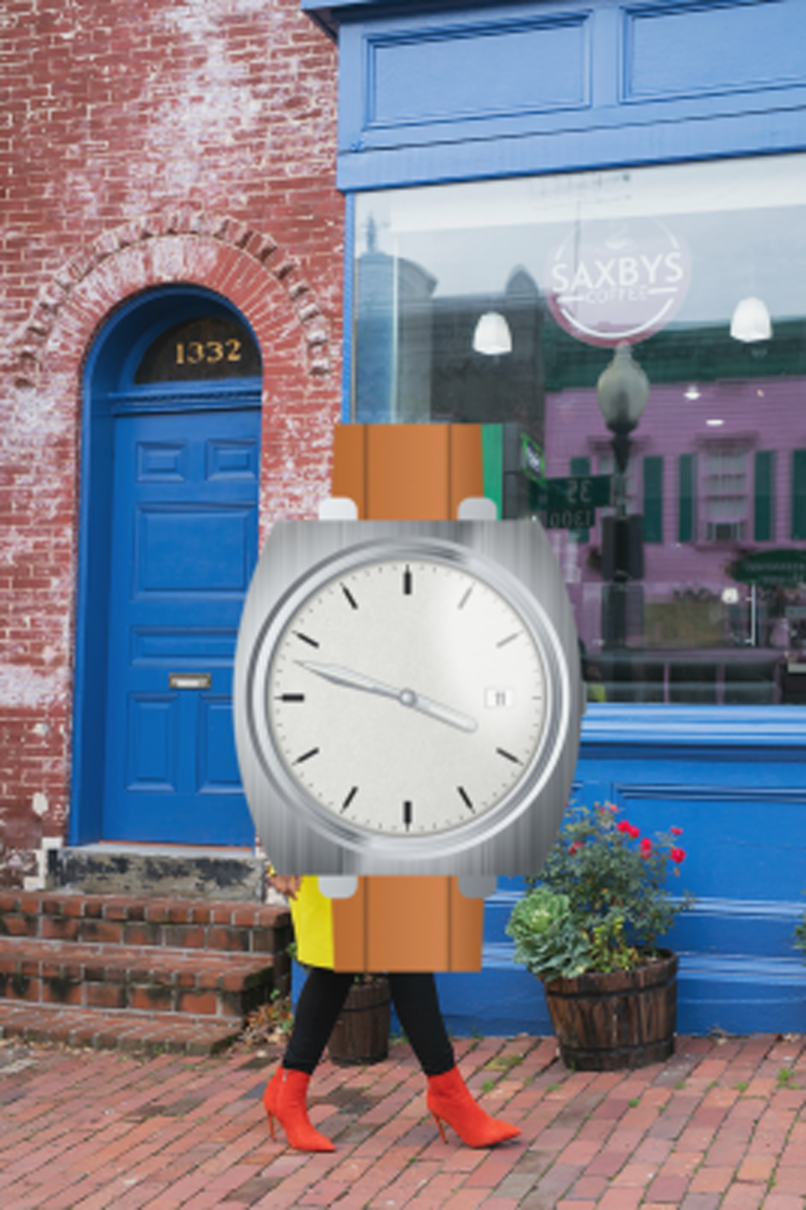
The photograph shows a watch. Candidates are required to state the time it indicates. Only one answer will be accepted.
3:48
